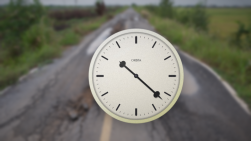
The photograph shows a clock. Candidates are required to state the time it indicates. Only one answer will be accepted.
10:22
